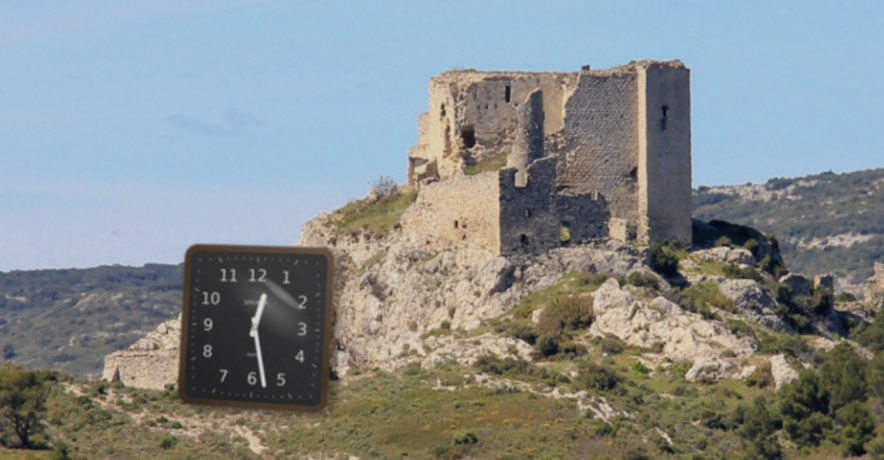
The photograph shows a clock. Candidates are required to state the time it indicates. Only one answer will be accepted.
12:28
